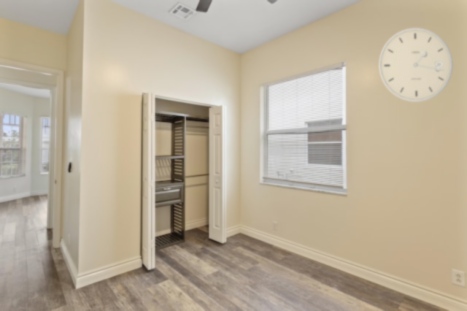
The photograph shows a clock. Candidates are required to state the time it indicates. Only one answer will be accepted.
1:17
